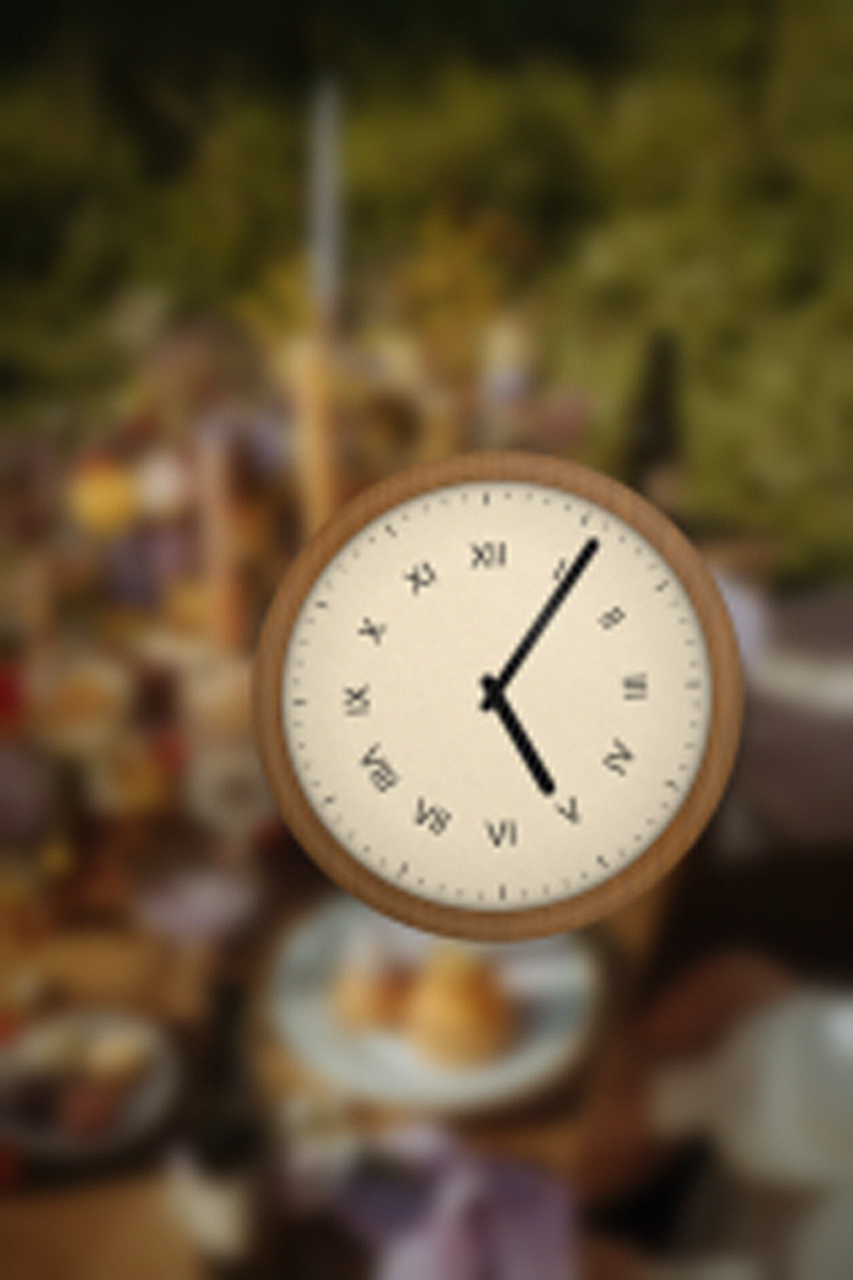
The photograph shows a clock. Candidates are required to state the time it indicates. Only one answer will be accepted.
5:06
